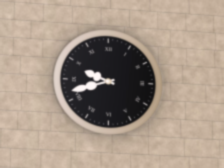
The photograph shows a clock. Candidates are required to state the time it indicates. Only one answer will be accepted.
9:42
